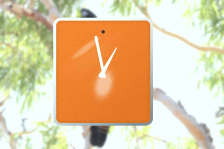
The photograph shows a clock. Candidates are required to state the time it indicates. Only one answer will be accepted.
12:58
